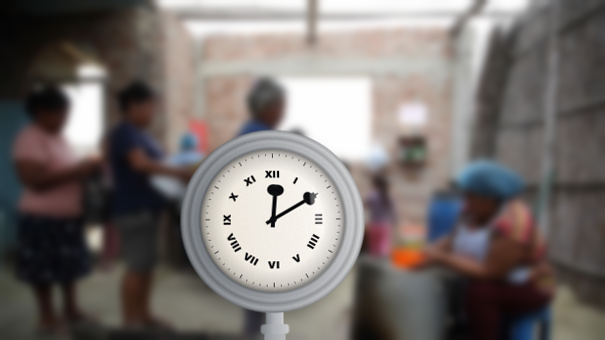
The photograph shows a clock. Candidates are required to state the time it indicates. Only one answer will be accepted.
12:10
